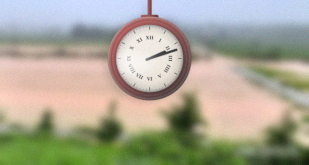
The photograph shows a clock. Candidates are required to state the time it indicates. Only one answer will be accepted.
2:12
